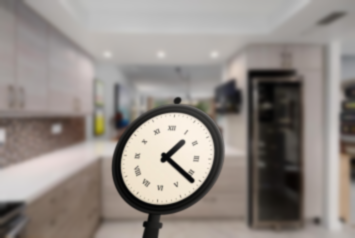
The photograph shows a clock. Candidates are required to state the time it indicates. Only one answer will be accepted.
1:21
